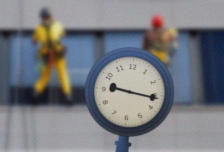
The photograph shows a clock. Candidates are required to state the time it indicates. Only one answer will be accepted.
9:16
